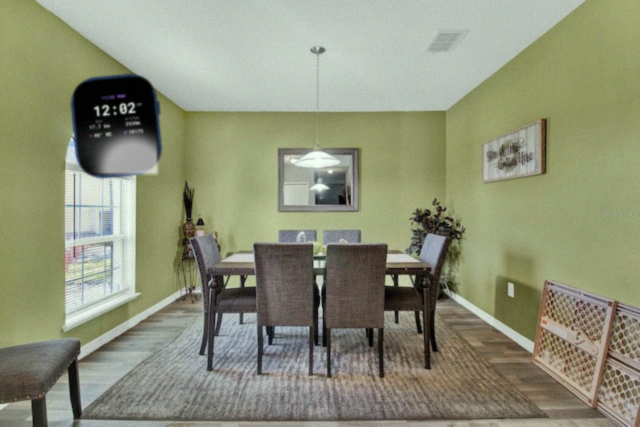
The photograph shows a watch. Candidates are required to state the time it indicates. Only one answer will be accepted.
12:02
